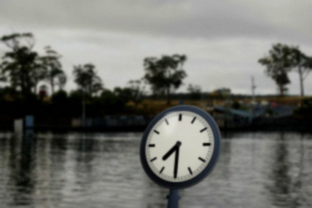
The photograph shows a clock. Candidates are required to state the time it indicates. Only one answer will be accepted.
7:30
